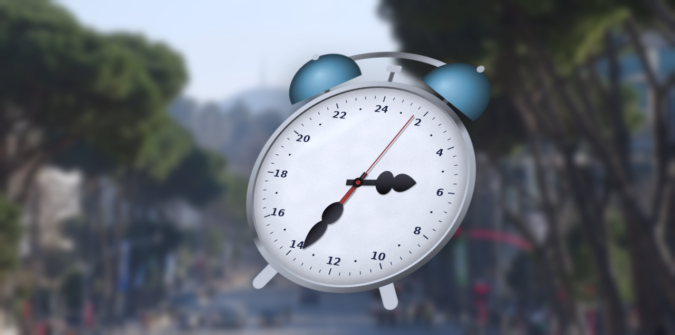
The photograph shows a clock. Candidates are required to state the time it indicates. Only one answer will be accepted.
5:34:04
